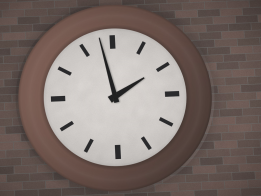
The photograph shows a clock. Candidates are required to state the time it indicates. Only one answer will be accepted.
1:58
